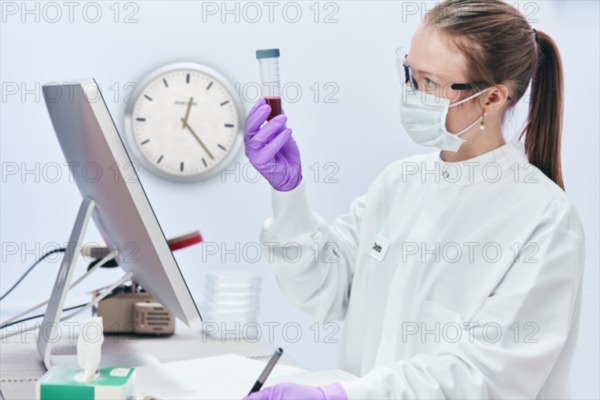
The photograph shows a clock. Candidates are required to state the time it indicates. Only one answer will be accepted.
12:23
